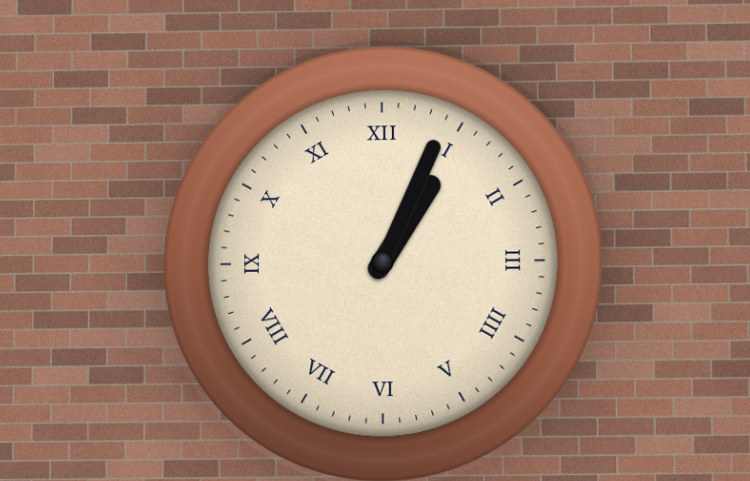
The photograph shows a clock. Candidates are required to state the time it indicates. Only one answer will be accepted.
1:04
